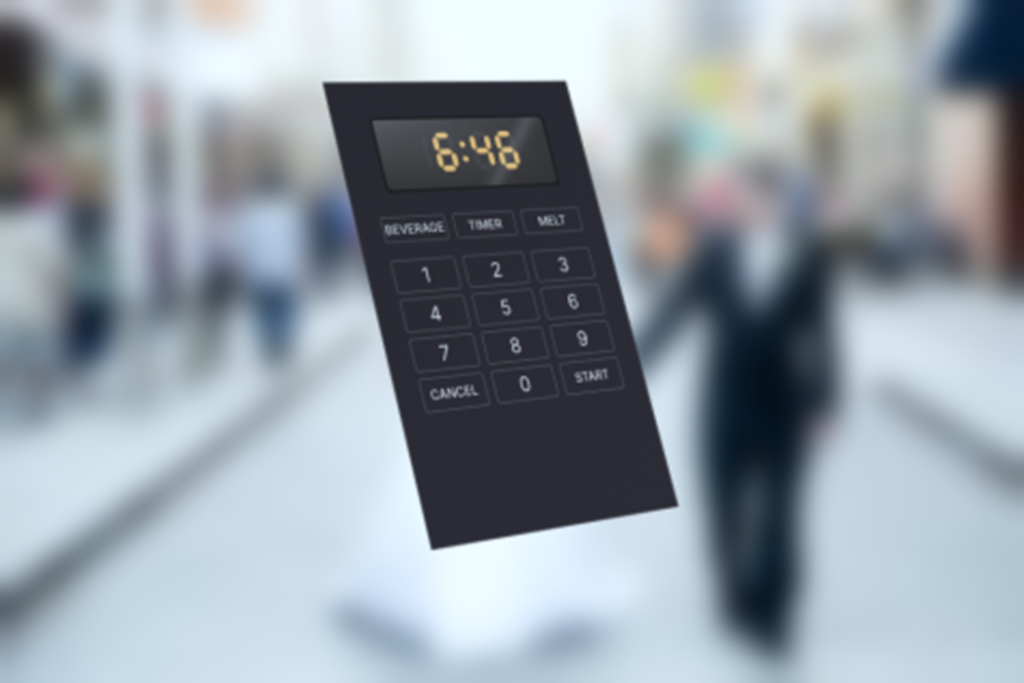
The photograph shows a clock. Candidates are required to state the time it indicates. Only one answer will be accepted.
6:46
